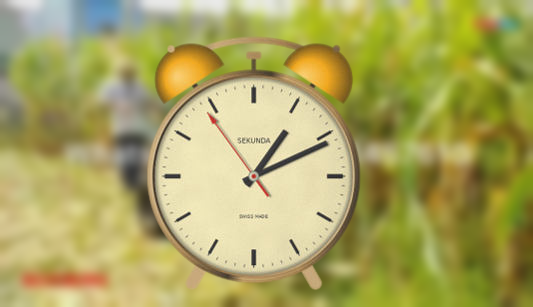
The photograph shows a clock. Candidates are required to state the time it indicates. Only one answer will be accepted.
1:10:54
